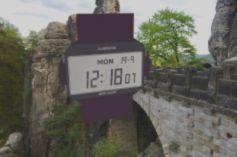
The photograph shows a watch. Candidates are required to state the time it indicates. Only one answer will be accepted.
12:18:07
